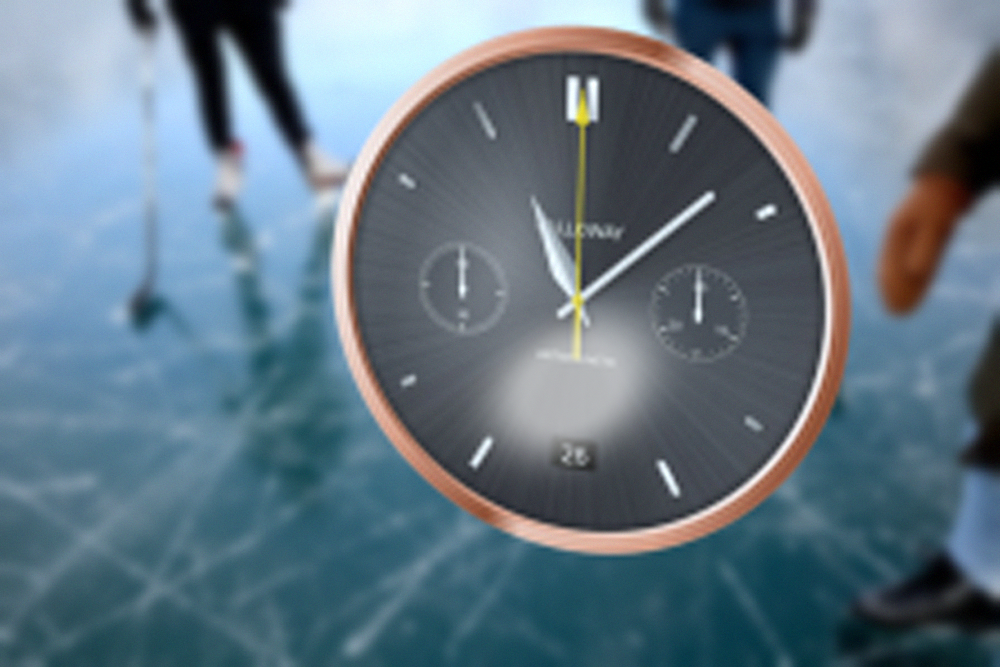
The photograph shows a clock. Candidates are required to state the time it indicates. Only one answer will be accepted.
11:08
